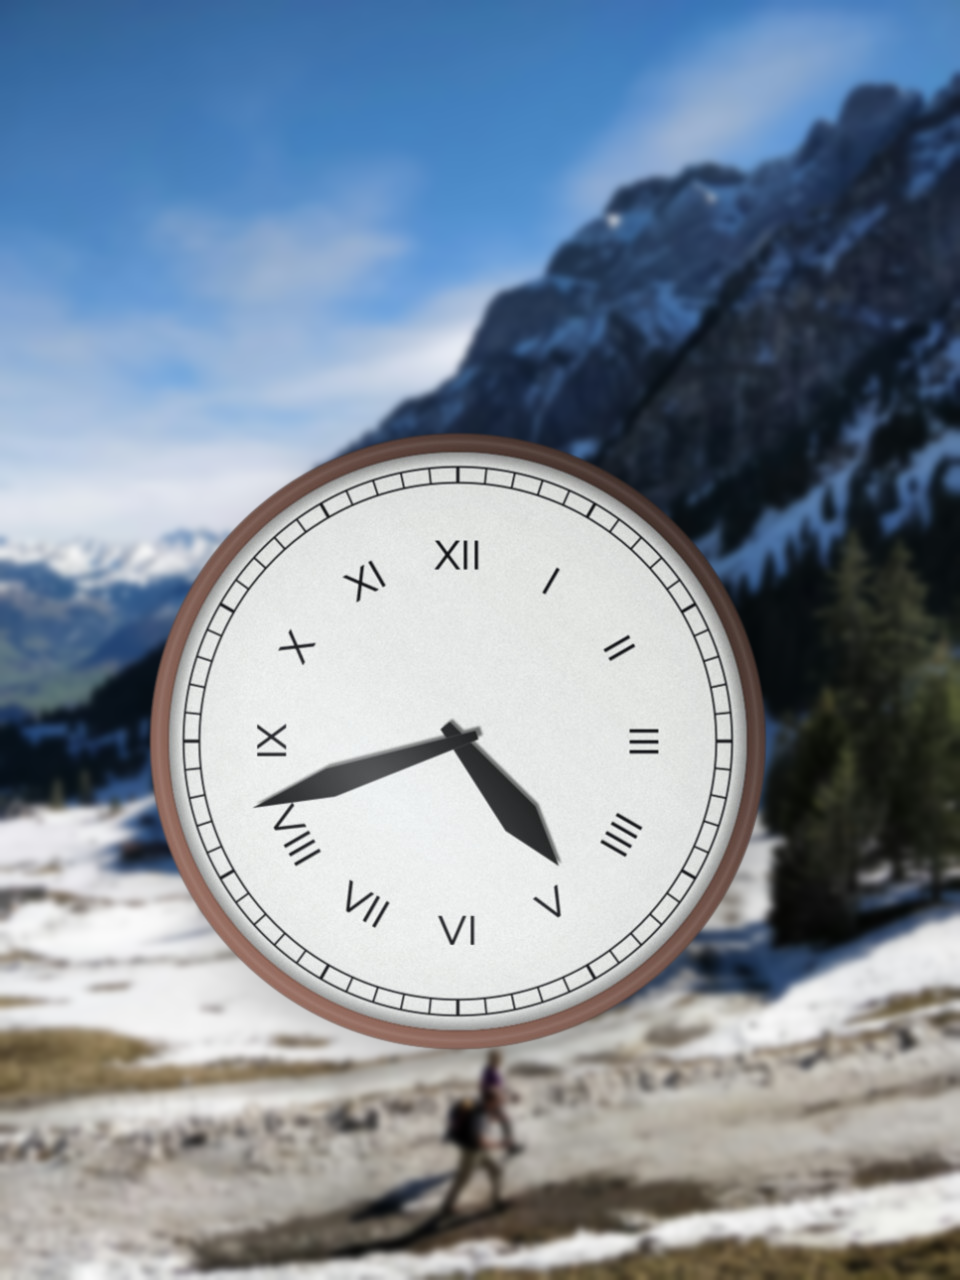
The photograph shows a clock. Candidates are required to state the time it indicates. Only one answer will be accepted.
4:42
